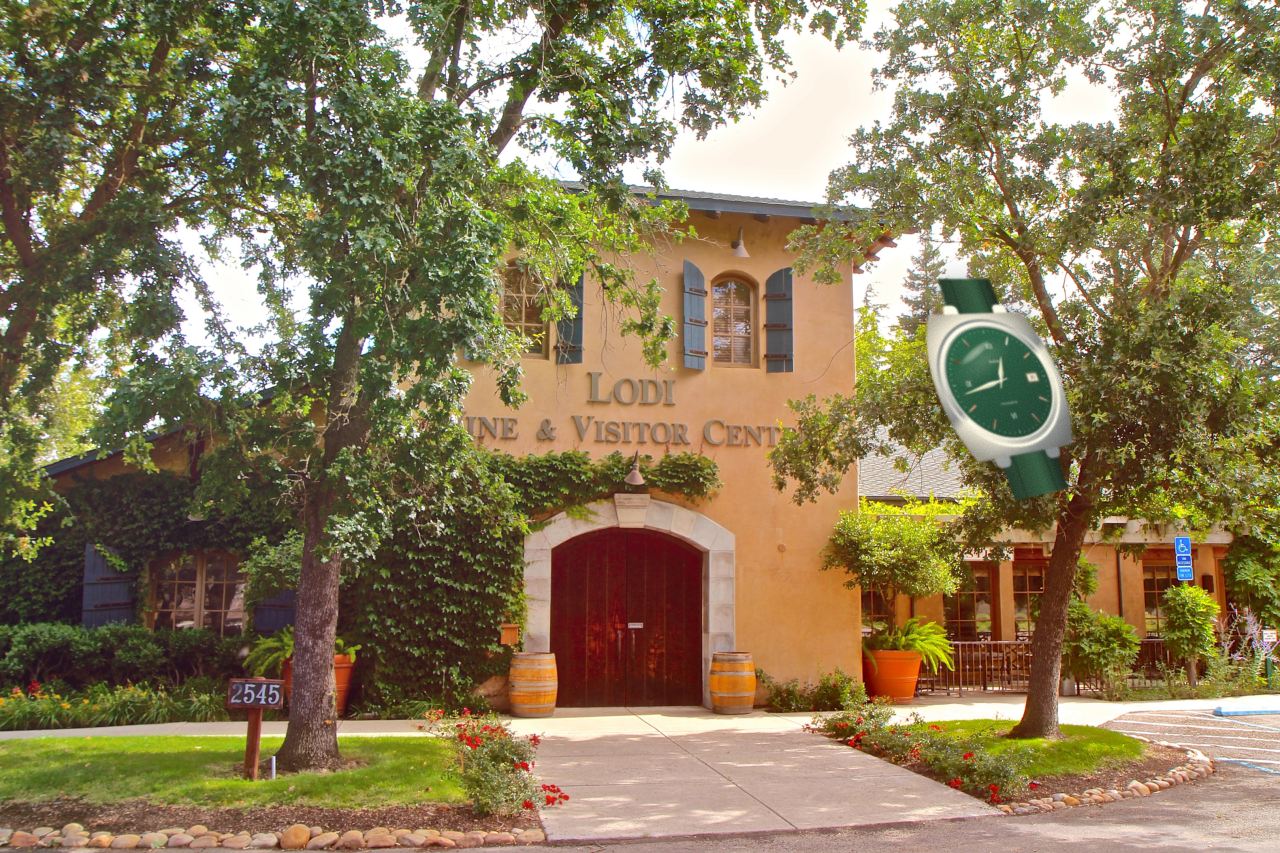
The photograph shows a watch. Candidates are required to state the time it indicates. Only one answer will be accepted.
12:43
